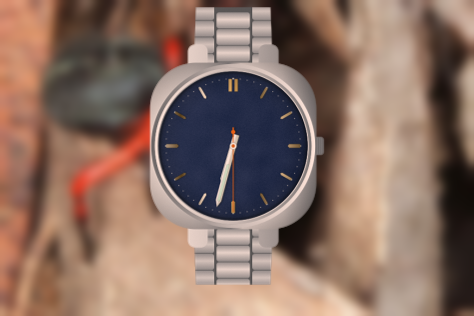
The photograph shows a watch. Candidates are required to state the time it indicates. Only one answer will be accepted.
6:32:30
